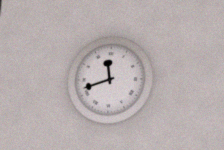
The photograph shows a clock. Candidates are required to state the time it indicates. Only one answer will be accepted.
11:42
